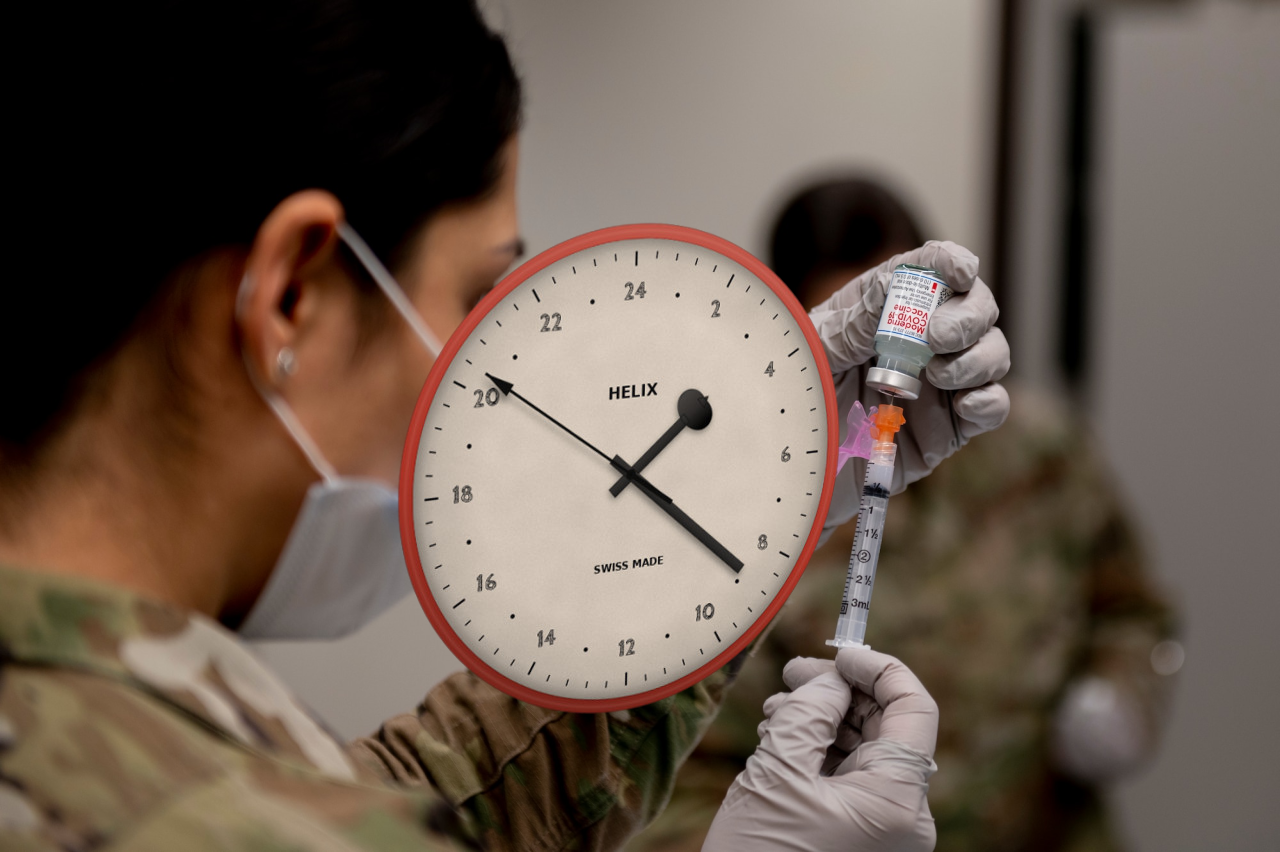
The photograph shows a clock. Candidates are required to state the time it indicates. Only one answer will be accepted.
3:21:51
